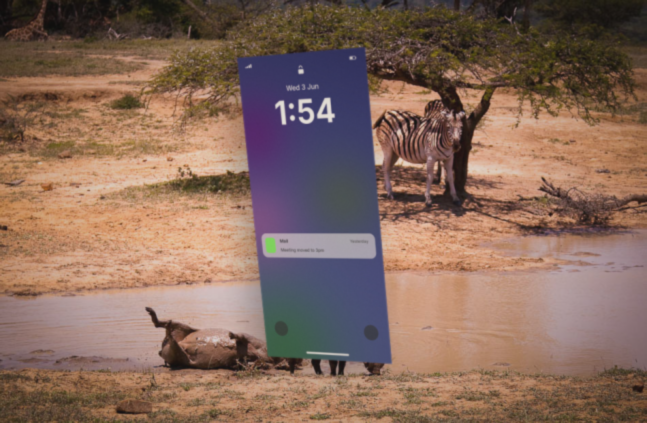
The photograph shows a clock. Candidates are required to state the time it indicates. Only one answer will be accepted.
1:54
